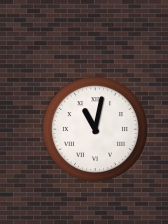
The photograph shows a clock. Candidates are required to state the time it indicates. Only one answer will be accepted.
11:02
